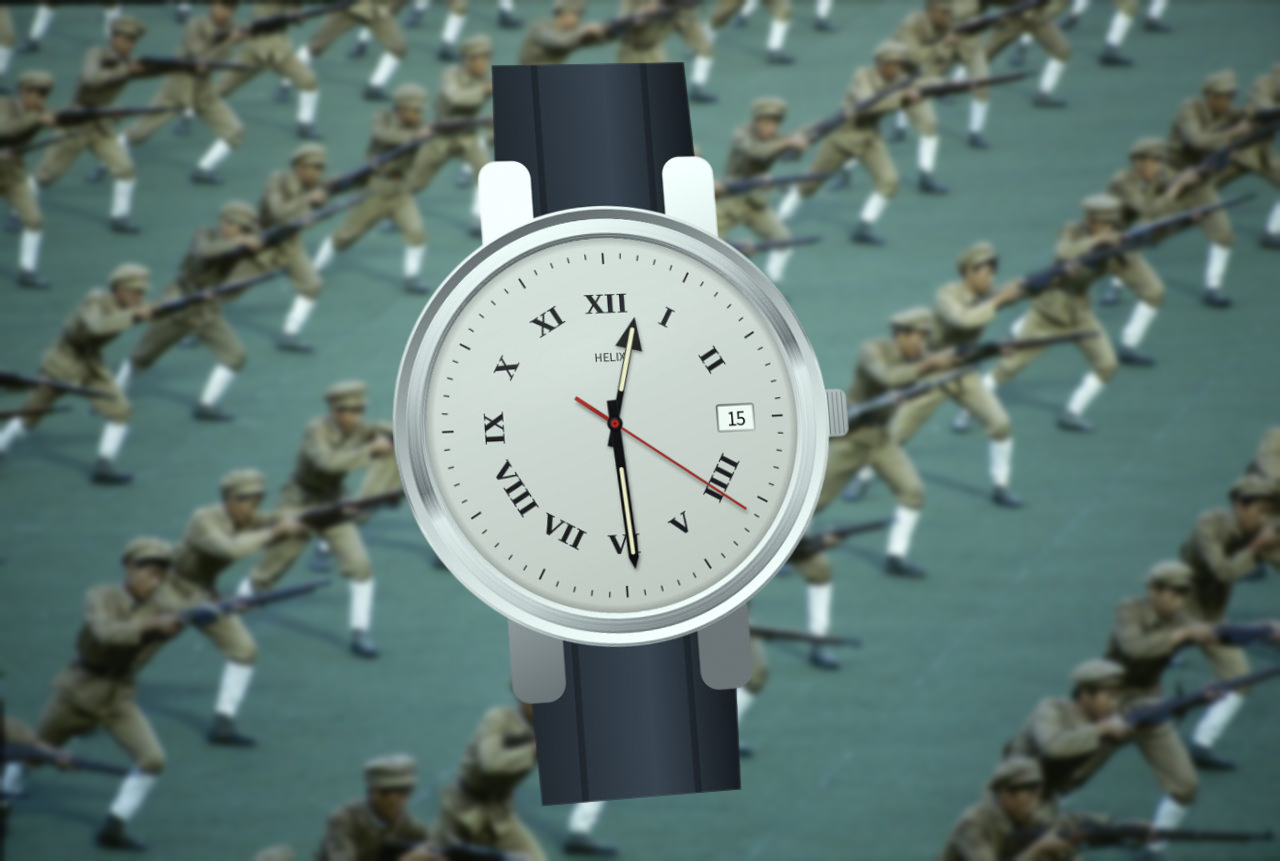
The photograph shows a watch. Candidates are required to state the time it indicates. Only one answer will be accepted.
12:29:21
